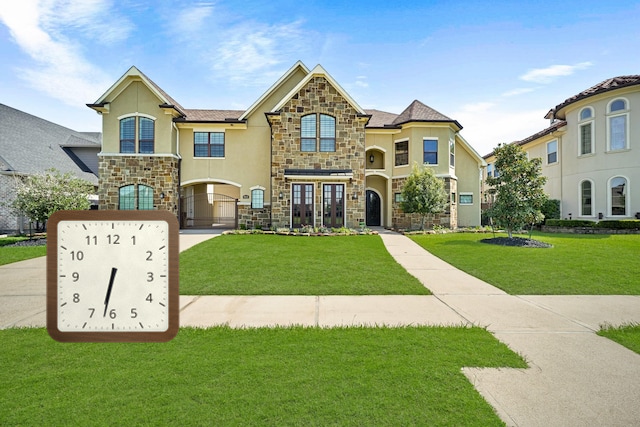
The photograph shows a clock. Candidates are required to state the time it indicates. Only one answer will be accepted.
6:32
